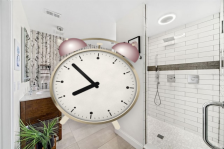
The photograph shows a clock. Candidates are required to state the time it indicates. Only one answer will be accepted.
7:52
